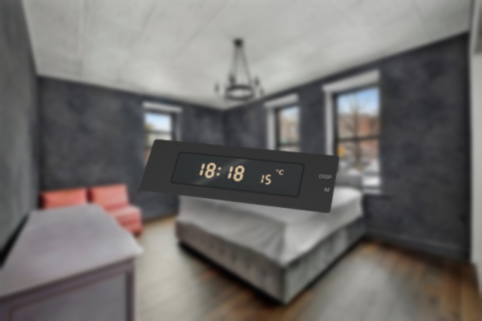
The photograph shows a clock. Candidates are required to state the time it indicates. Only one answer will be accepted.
18:18
